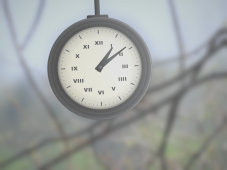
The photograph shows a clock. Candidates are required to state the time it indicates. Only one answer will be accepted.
1:09
